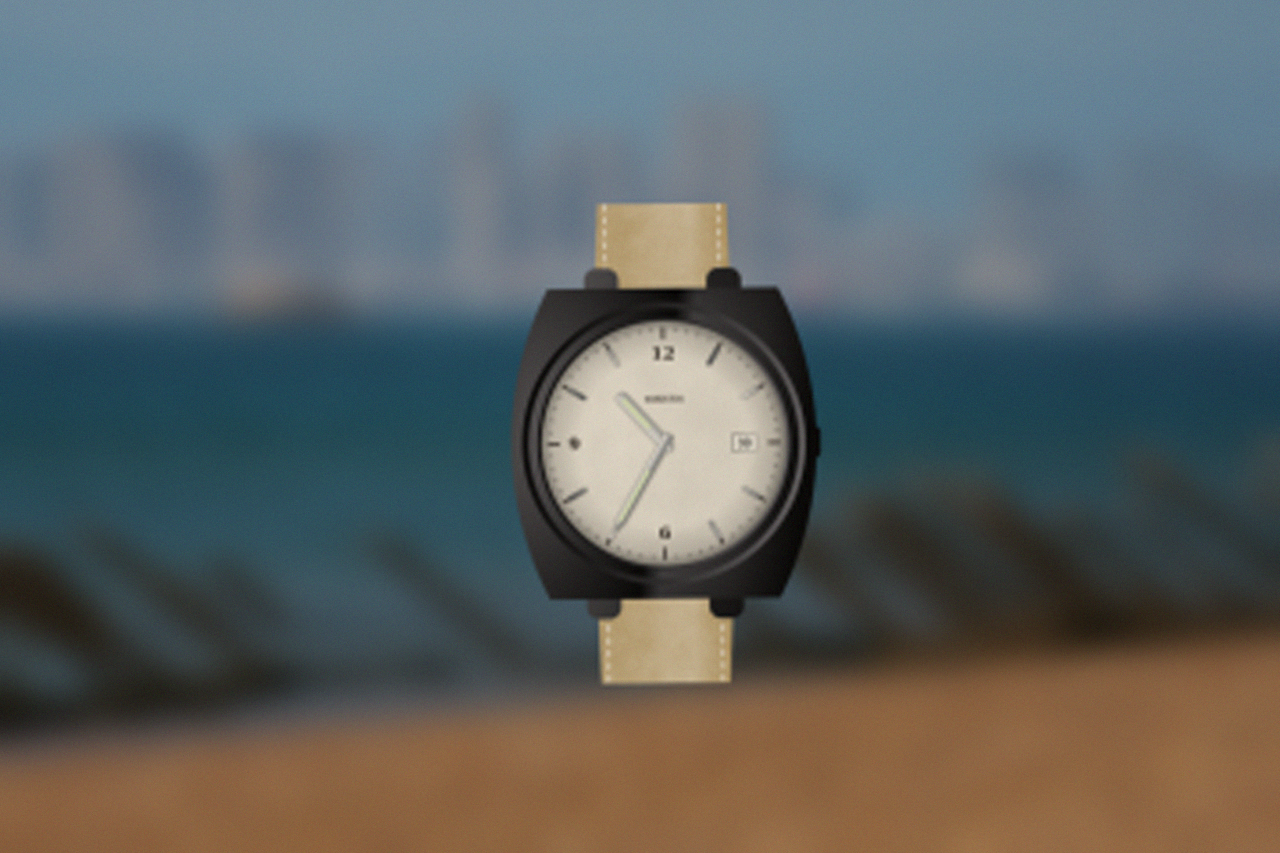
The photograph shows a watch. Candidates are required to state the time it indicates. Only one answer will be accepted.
10:35
